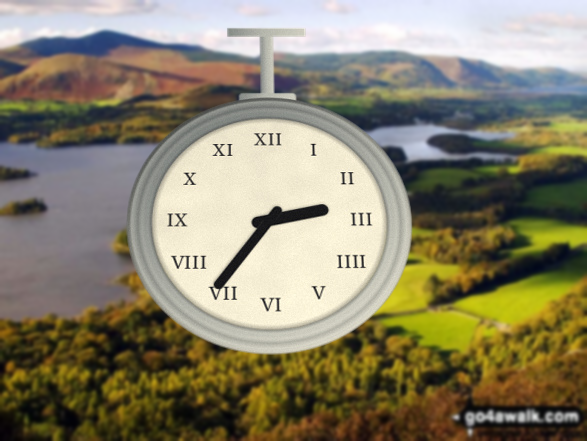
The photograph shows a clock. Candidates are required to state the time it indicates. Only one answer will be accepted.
2:36
